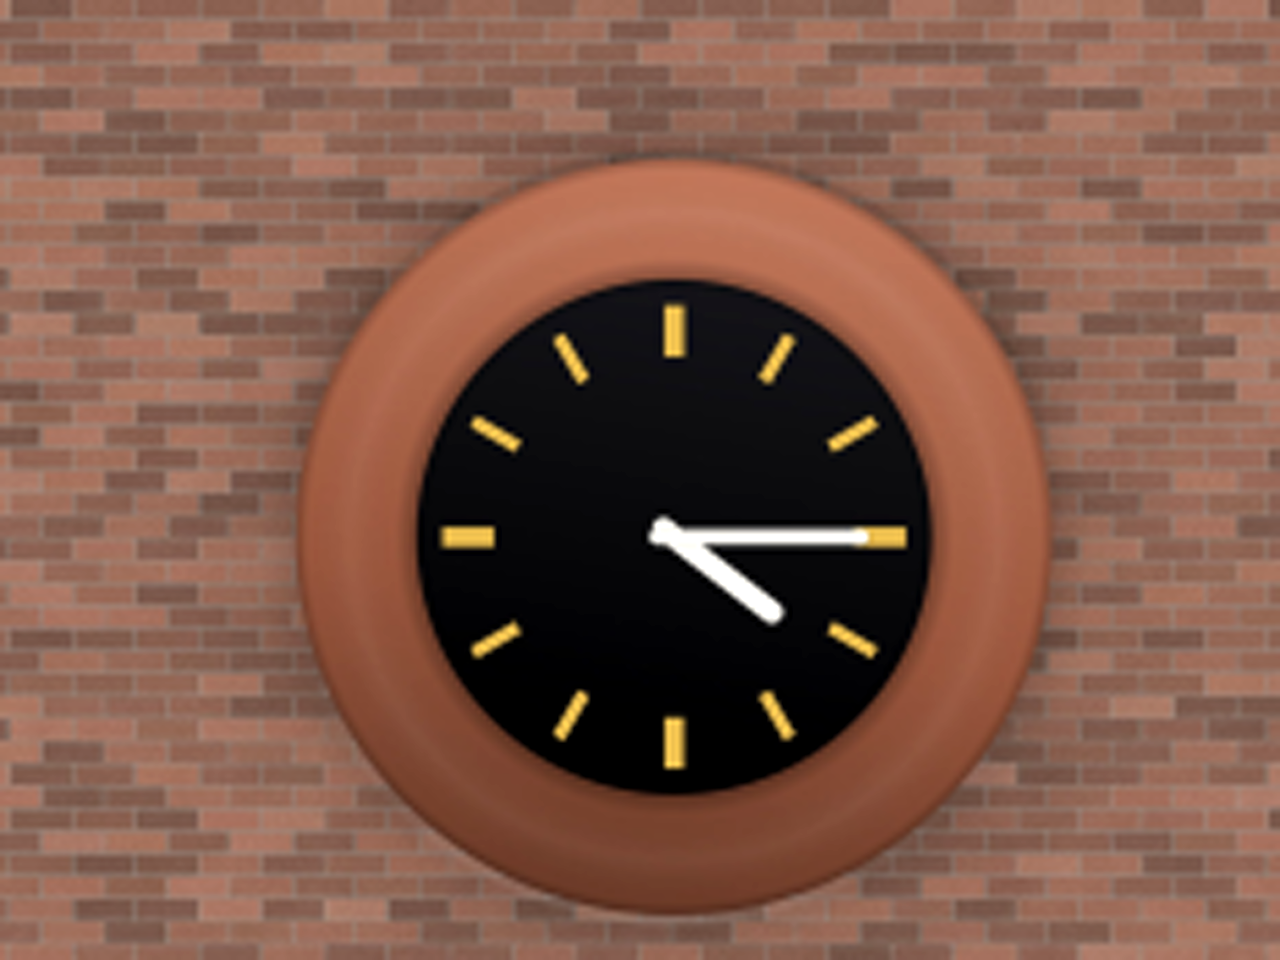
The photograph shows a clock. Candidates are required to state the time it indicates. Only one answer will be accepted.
4:15
